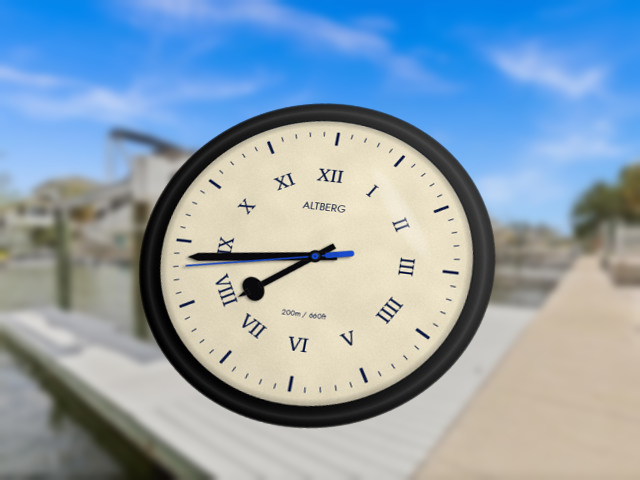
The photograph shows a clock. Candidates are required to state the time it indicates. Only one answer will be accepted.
7:43:43
